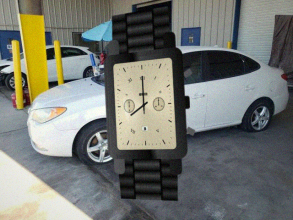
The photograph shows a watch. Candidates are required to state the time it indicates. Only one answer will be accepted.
8:00
